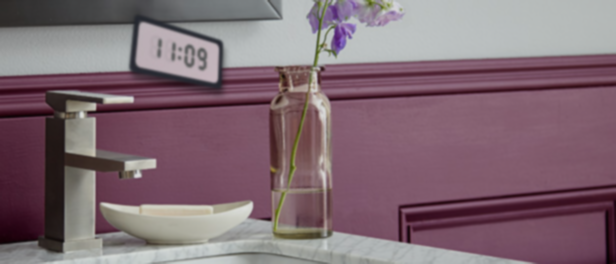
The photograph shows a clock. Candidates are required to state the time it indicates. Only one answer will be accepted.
11:09
